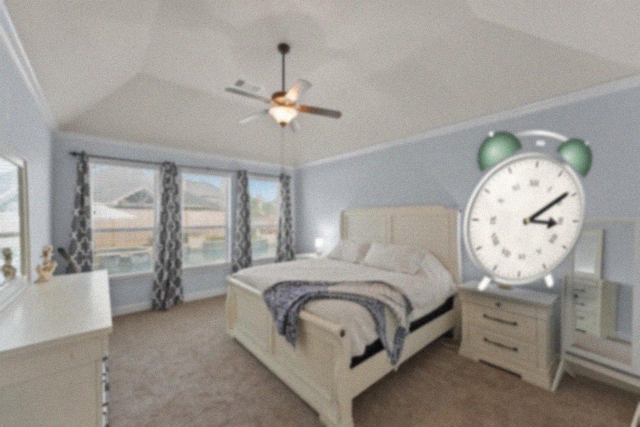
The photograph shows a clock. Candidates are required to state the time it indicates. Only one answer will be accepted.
3:09
